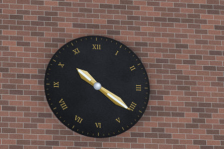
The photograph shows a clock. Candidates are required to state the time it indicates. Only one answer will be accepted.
10:21
